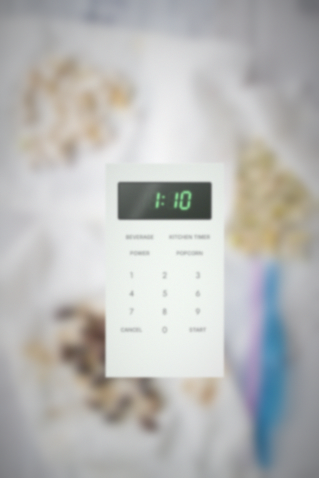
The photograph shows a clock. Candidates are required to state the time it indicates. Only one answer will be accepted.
1:10
